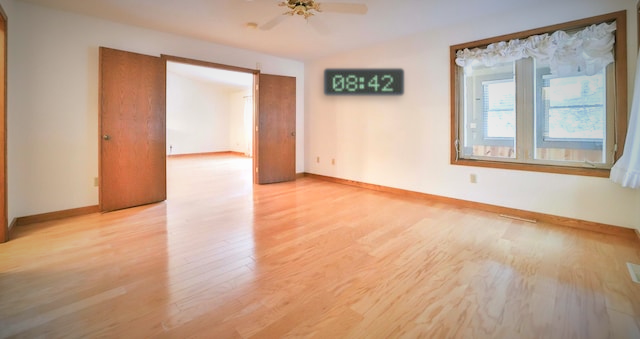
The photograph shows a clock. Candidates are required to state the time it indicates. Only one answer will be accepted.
8:42
